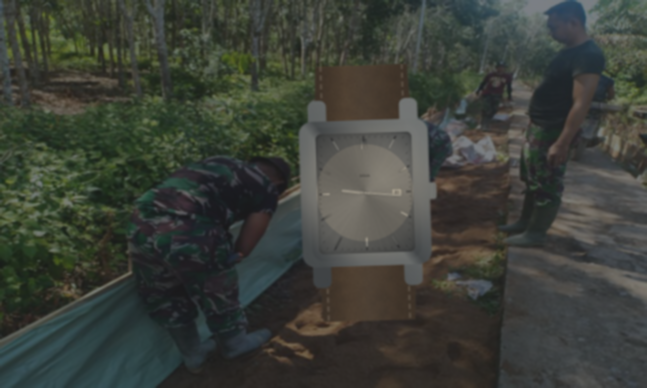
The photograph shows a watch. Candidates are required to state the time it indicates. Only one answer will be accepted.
9:16
